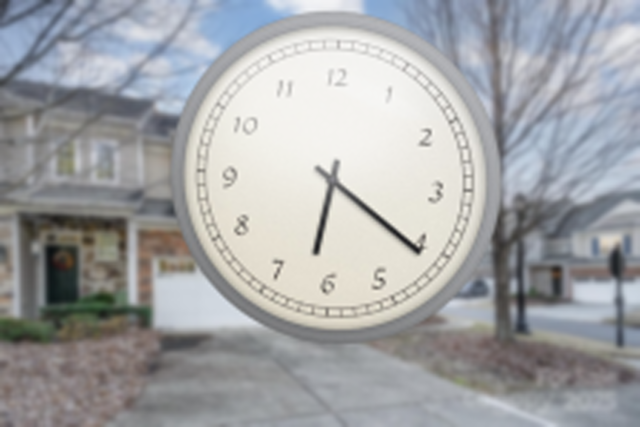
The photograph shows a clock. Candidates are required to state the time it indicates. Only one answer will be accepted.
6:21
